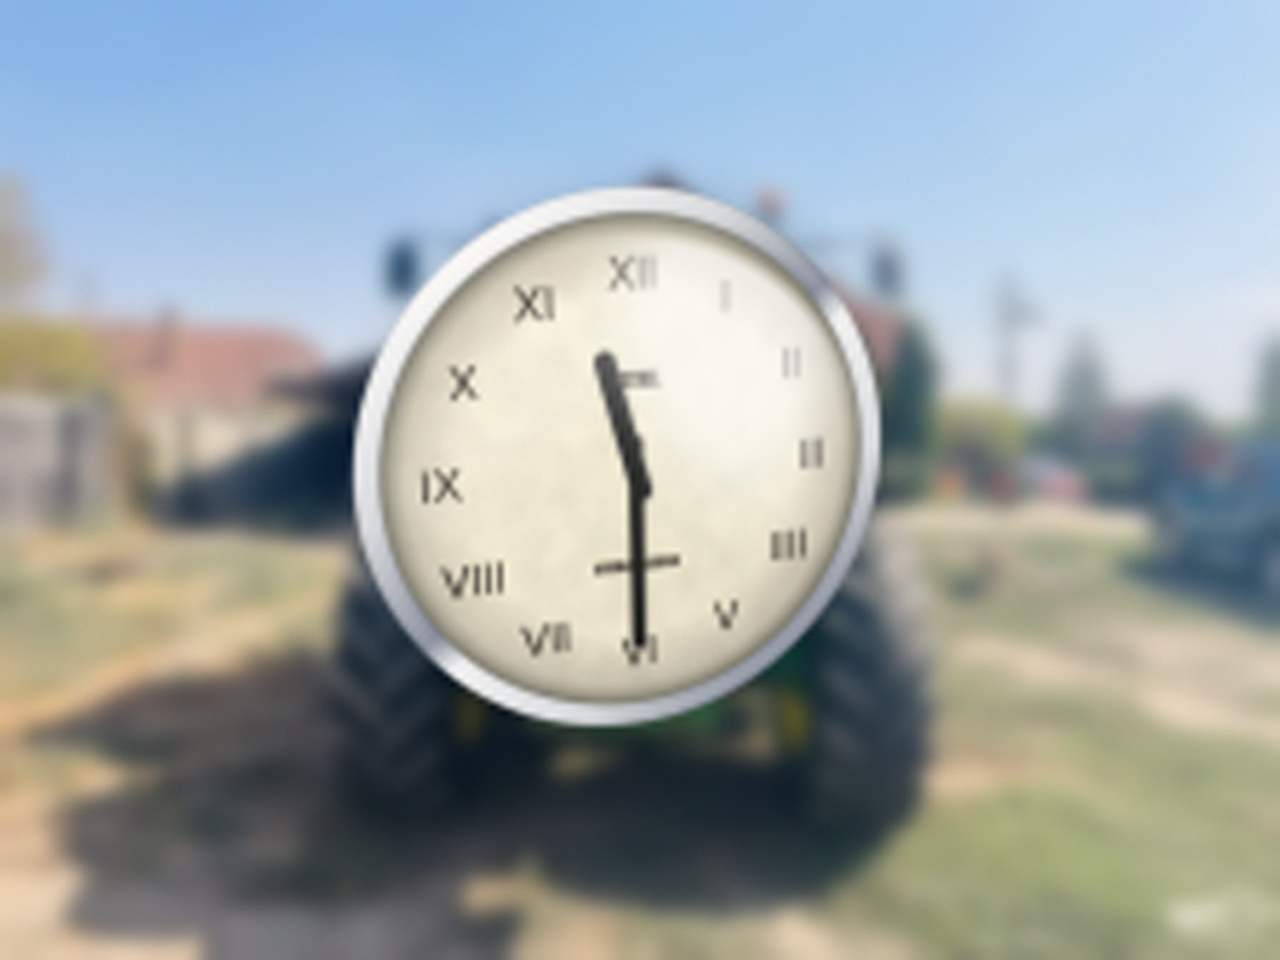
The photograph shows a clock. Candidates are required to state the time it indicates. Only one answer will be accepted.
11:30
